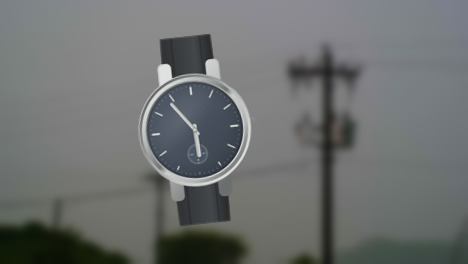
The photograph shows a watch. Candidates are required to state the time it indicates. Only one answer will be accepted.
5:54
